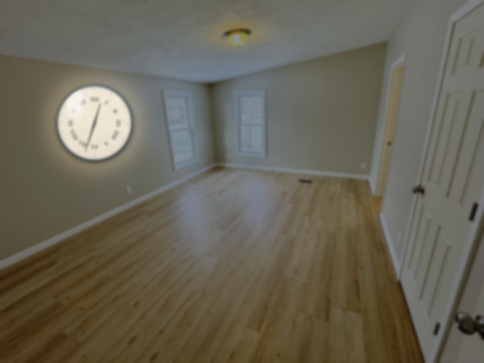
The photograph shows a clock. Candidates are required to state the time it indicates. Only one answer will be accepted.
12:33
